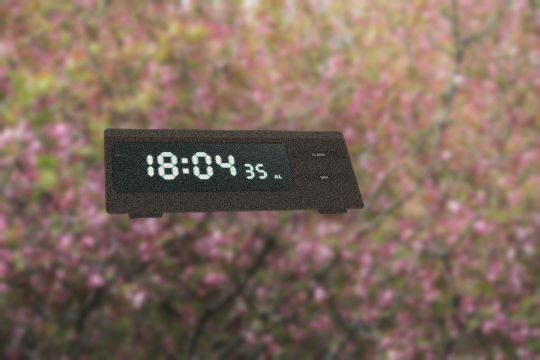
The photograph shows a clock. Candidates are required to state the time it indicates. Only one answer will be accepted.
18:04:35
